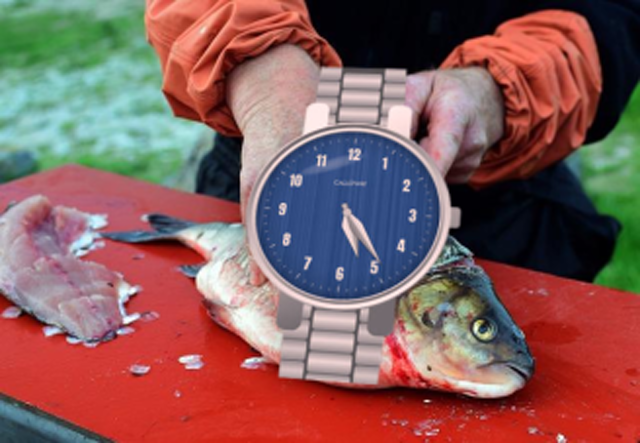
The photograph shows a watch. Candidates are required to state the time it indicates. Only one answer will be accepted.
5:24
